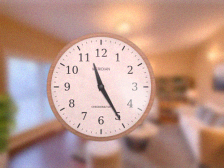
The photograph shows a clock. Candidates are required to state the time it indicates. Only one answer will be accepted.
11:25
